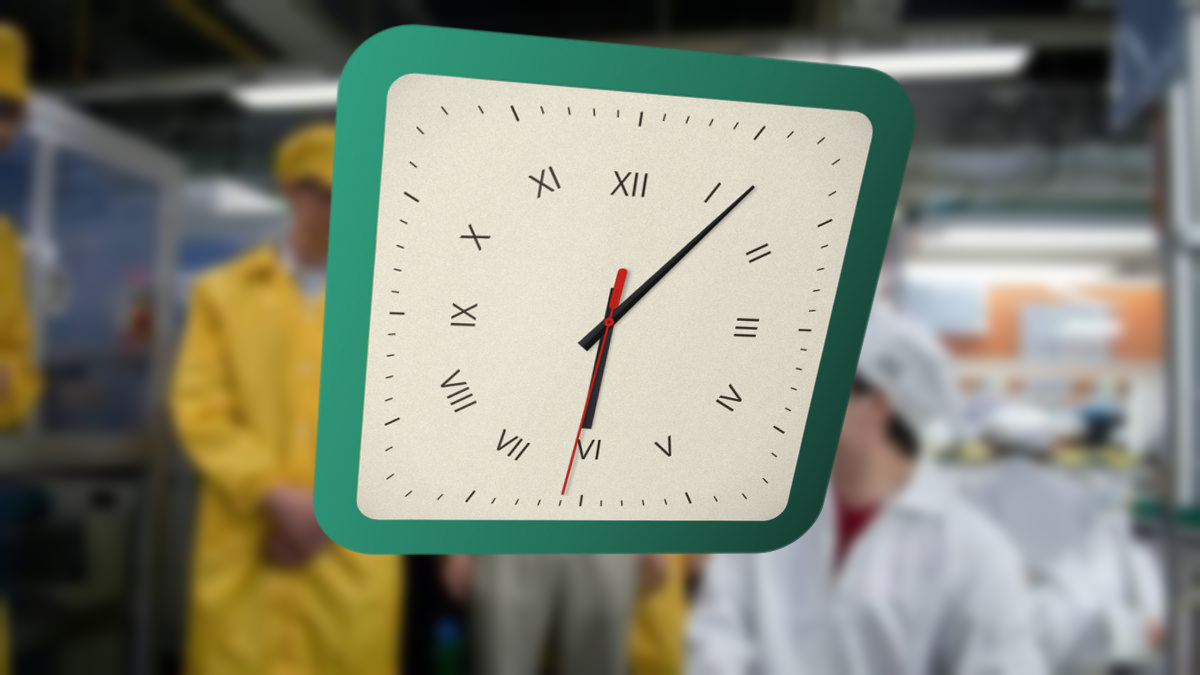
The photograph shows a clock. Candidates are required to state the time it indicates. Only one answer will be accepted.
6:06:31
